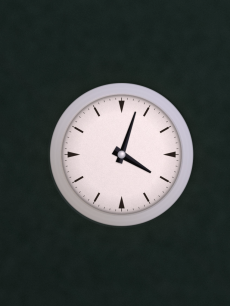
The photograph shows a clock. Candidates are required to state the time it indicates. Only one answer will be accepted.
4:03
